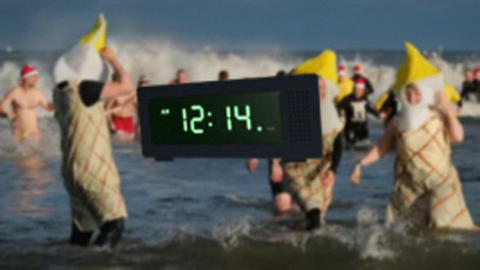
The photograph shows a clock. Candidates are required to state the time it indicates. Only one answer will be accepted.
12:14
